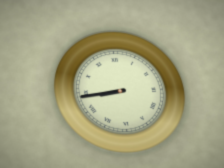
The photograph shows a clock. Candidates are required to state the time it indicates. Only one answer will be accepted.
8:44
